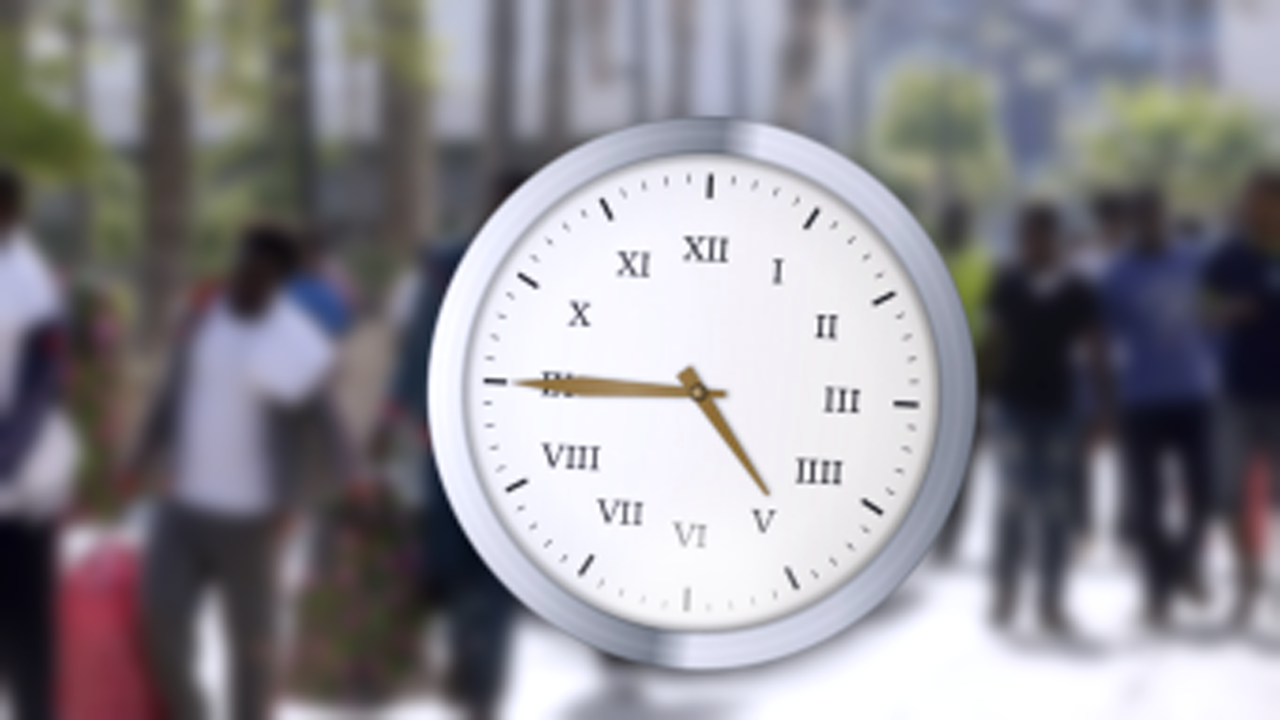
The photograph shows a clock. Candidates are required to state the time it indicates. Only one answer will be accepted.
4:45
